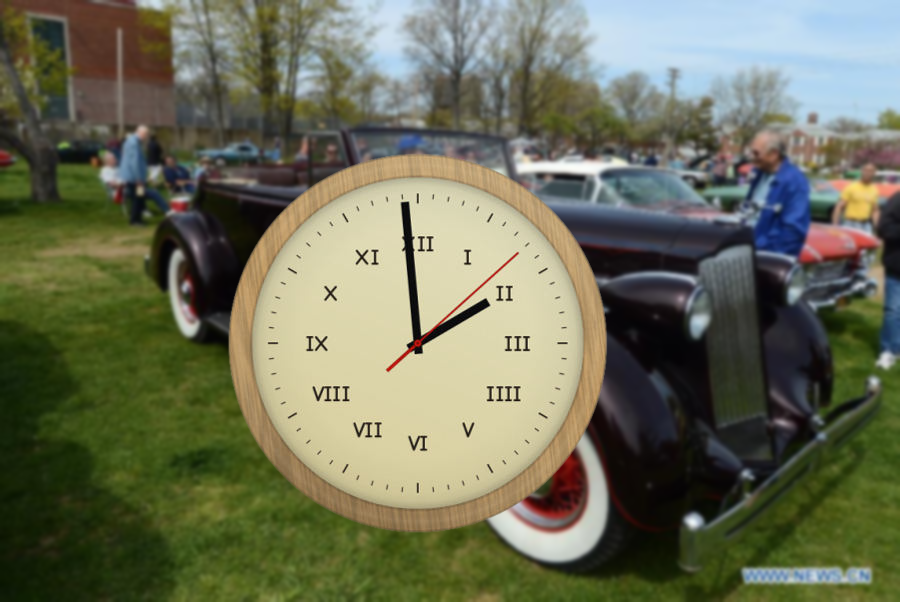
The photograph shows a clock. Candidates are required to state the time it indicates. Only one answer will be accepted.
1:59:08
